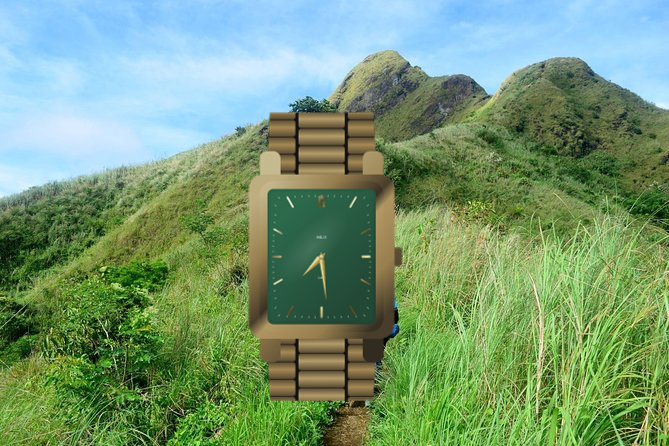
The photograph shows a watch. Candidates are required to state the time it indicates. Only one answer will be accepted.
7:29
